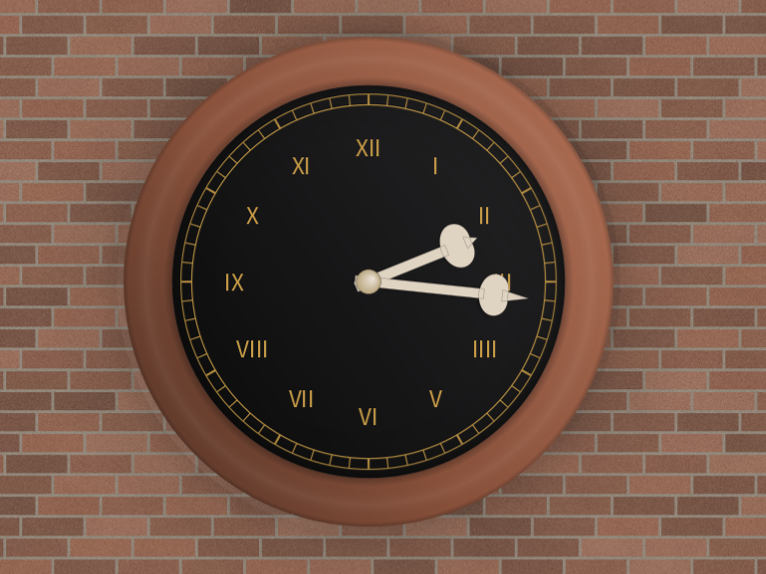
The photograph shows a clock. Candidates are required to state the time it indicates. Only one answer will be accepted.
2:16
